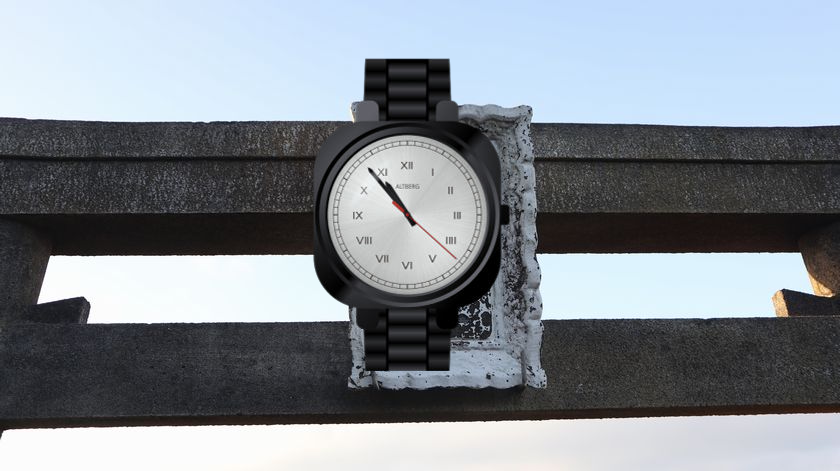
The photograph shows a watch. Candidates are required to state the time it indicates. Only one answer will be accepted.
10:53:22
